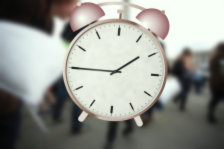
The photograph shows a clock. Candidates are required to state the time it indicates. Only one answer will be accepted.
1:45
